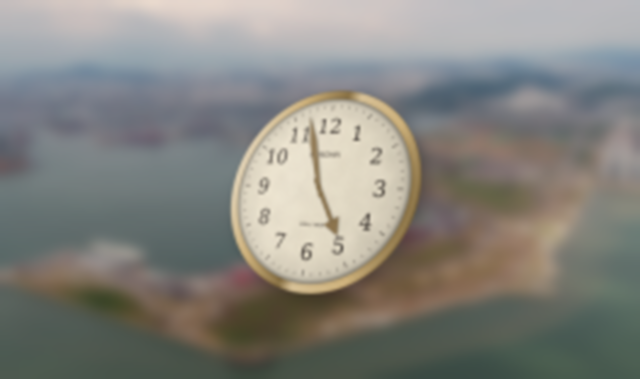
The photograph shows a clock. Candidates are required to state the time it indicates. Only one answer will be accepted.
4:57
